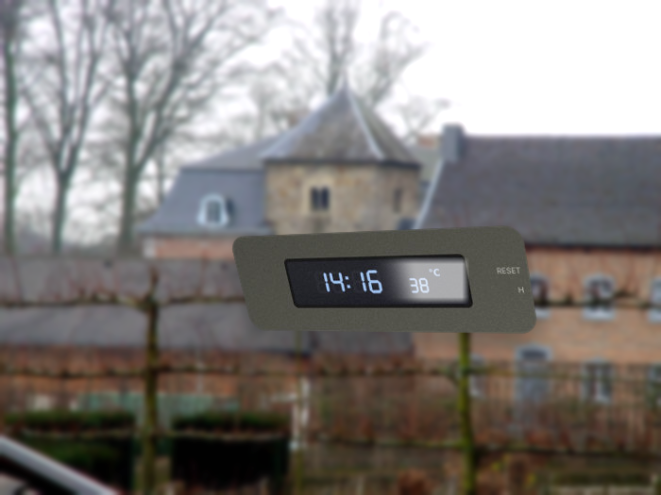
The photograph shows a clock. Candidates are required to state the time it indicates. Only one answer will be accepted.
14:16
